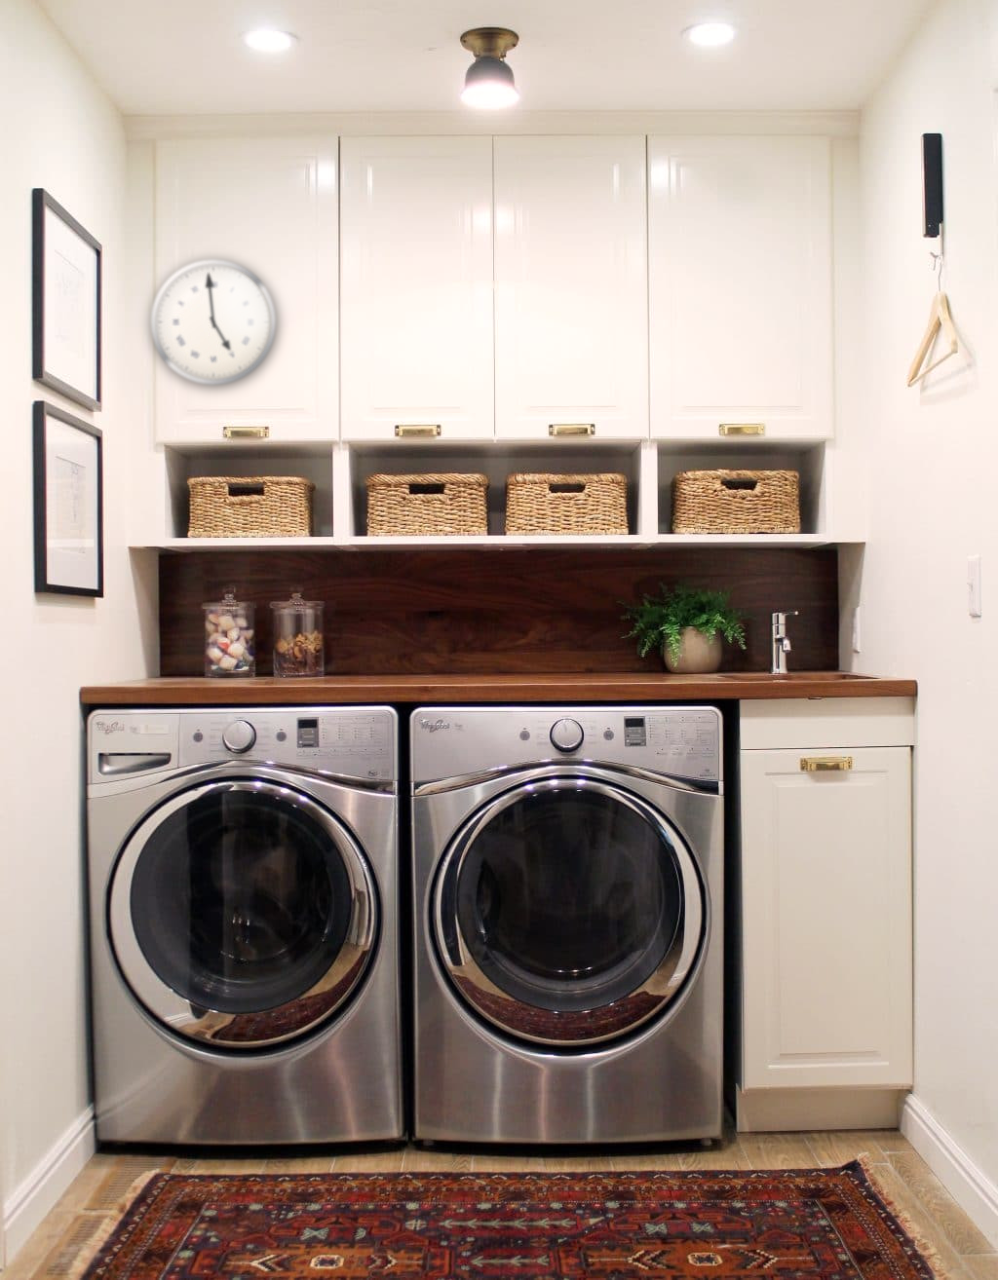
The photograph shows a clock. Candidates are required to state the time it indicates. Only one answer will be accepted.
4:59
